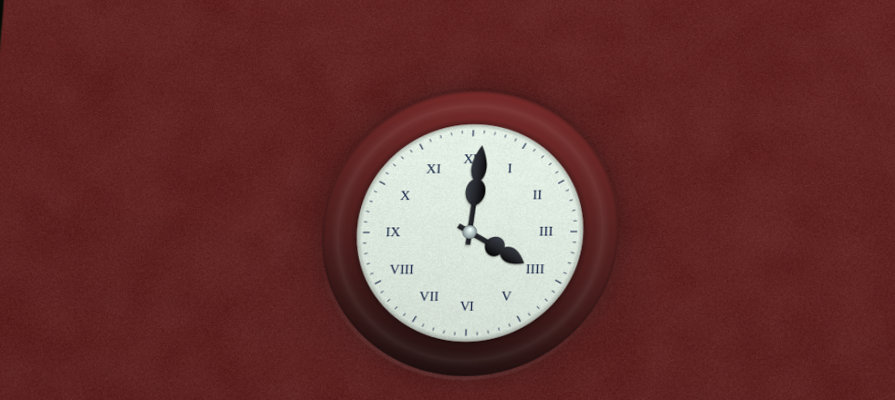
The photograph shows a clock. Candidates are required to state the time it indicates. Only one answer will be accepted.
4:01
